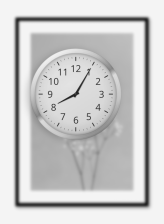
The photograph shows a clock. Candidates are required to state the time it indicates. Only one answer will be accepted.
8:05
